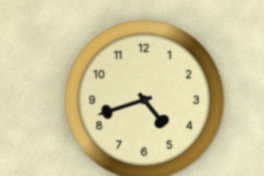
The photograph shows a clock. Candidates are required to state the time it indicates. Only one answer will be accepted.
4:42
